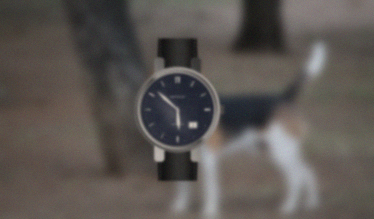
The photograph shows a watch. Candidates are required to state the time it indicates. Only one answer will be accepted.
5:52
